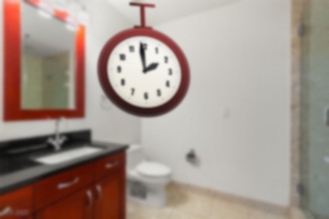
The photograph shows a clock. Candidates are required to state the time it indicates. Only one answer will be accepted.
1:59
